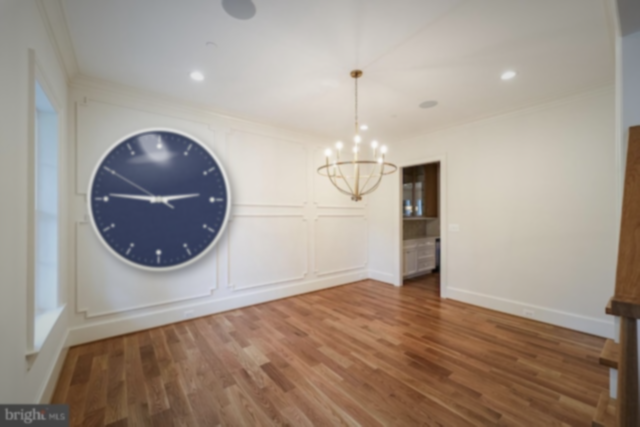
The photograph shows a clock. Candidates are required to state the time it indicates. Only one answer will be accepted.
2:45:50
